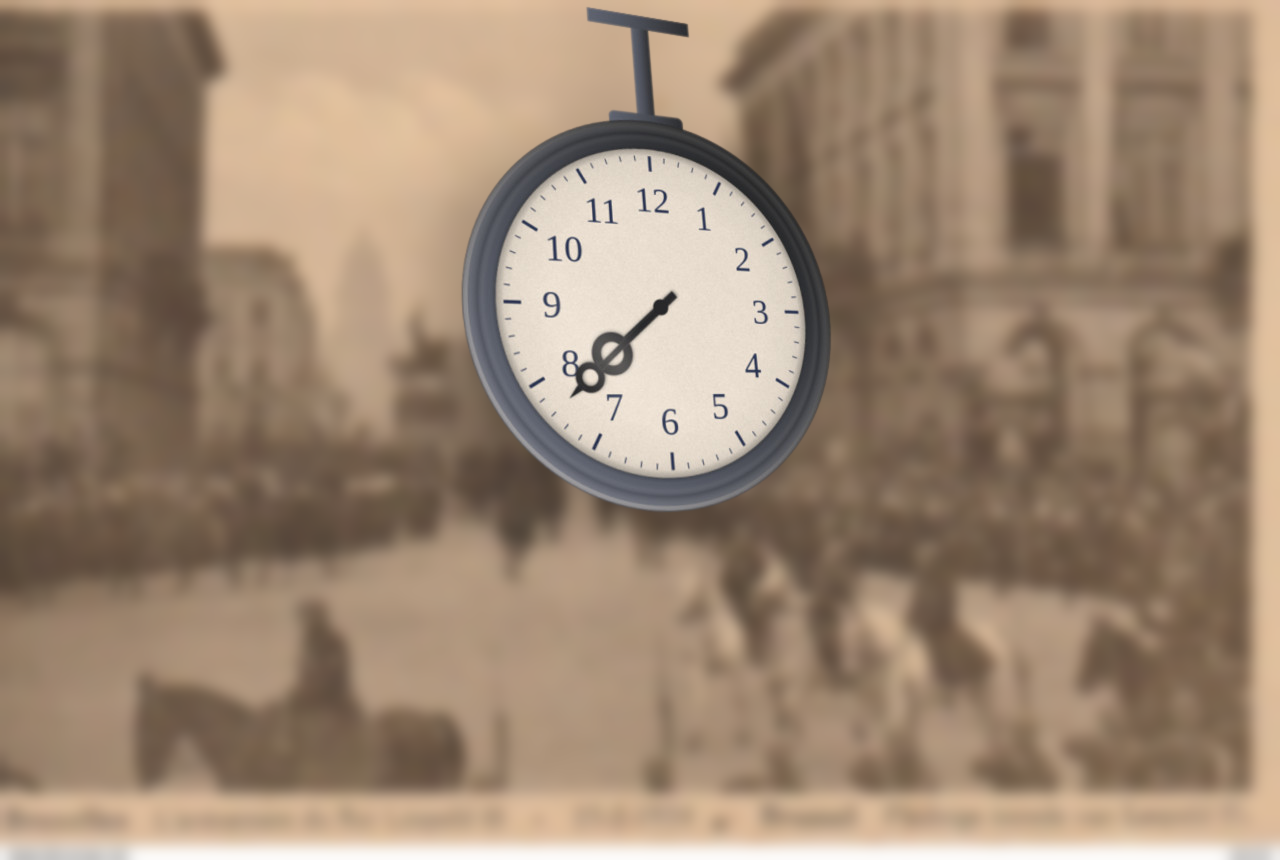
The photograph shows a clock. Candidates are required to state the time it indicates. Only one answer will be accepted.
7:38
